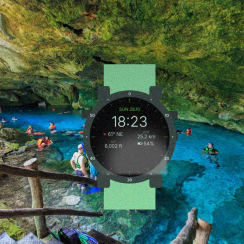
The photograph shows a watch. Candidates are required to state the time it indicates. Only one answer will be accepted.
18:23
